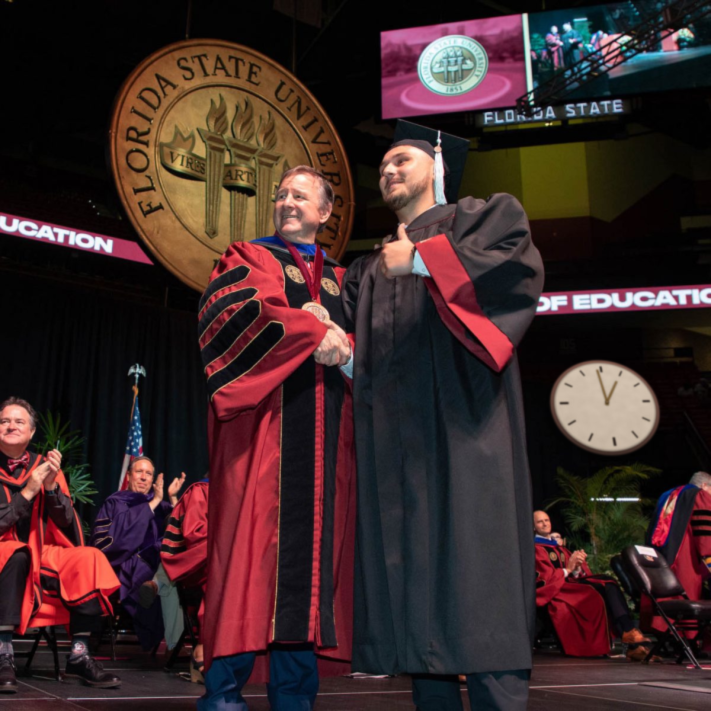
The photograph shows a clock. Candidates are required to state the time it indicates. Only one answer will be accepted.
12:59
